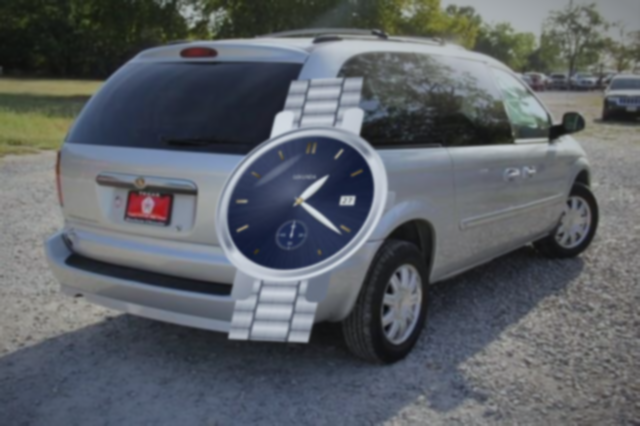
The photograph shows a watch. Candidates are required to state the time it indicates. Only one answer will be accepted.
1:21
